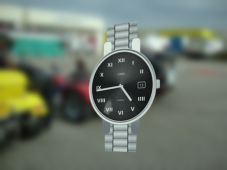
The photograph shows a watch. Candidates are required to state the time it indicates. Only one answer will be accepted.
4:44
